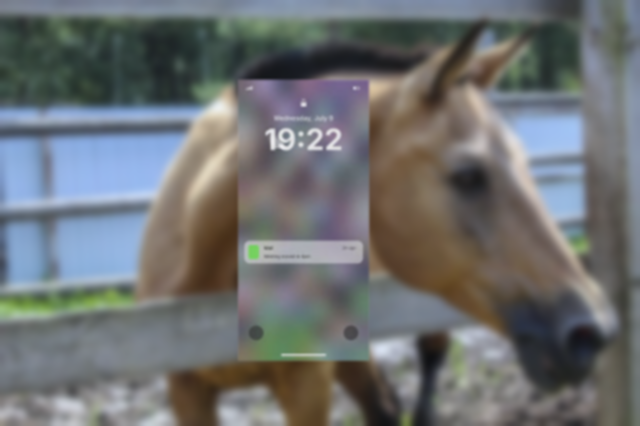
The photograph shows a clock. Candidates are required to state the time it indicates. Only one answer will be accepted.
19:22
